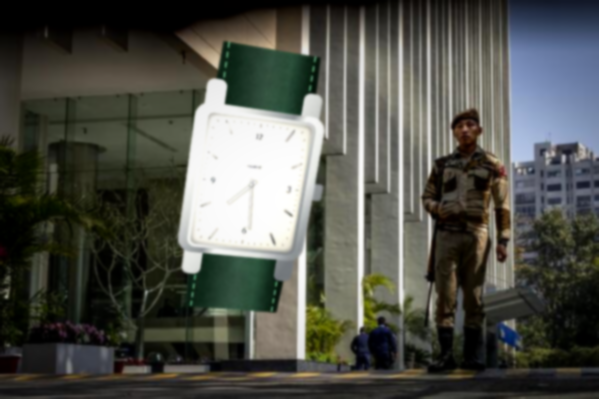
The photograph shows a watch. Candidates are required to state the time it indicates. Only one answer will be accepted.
7:29
